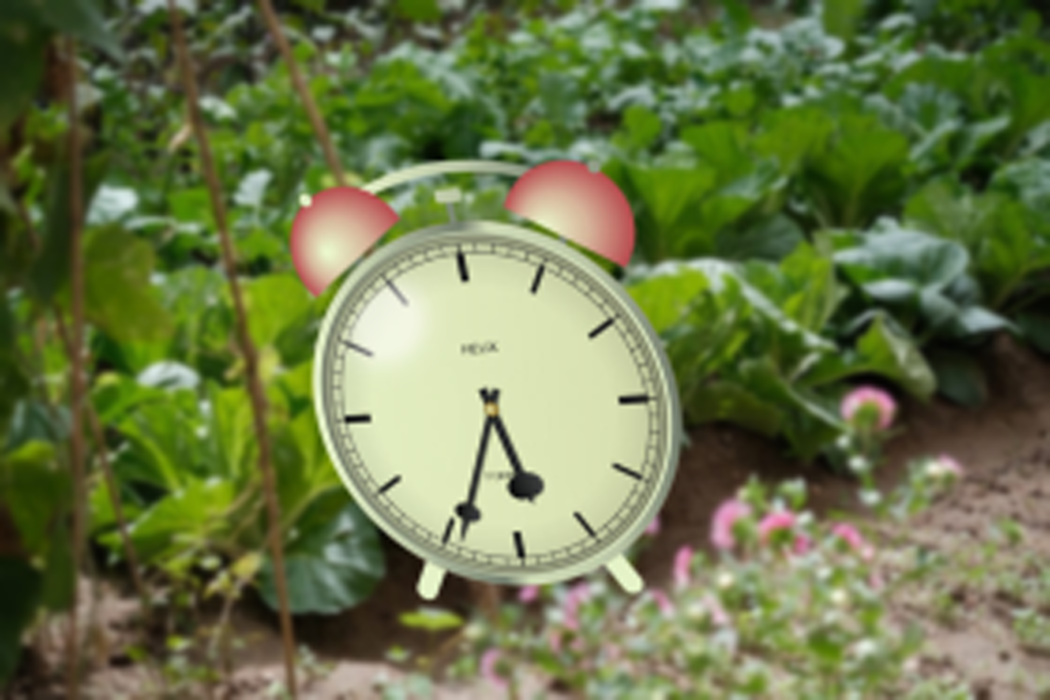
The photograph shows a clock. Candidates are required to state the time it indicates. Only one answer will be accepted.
5:34
